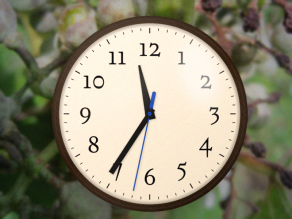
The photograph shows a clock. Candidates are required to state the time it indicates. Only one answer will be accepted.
11:35:32
